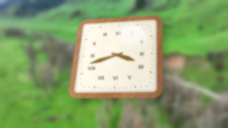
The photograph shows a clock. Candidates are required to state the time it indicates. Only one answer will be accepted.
3:42
